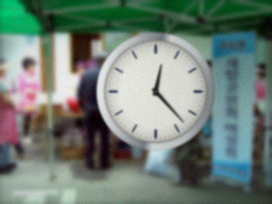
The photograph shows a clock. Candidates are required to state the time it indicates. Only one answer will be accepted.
12:23
